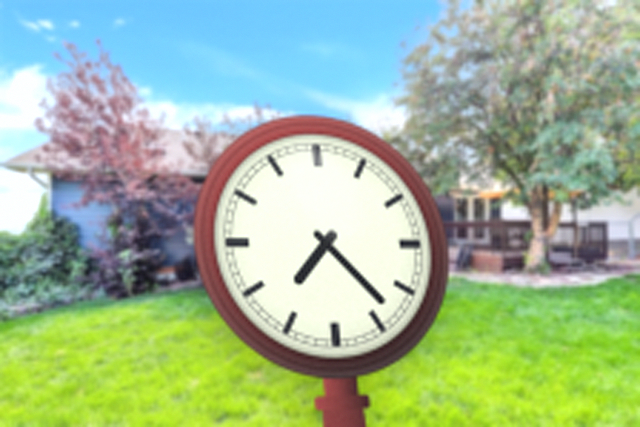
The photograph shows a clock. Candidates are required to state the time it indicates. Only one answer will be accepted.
7:23
